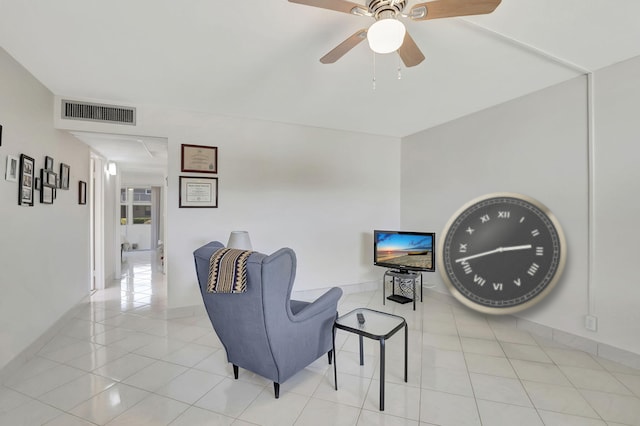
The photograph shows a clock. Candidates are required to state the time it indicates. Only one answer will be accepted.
2:42
